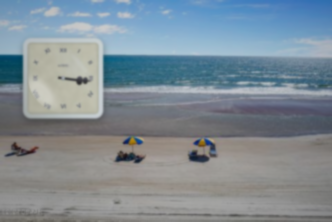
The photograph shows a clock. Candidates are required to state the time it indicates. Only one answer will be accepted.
3:16
